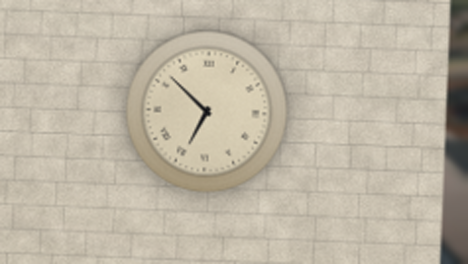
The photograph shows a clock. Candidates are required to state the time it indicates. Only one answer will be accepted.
6:52
